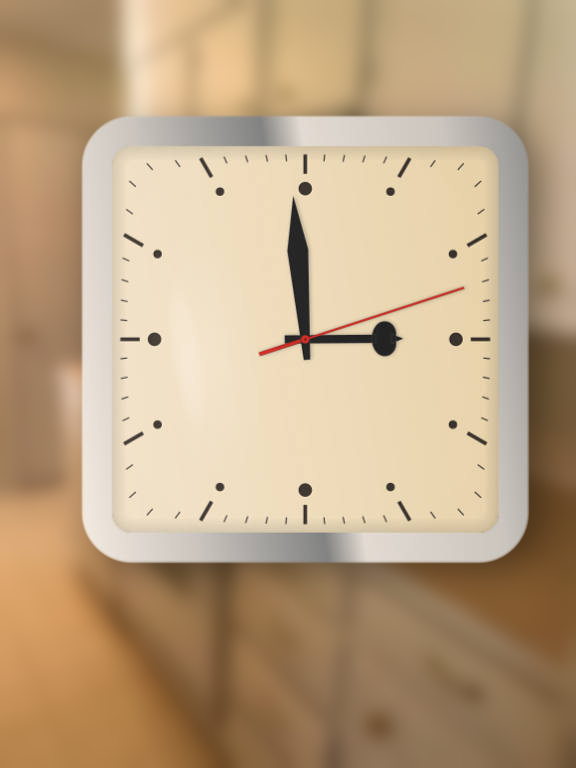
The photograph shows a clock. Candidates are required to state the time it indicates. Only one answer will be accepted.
2:59:12
